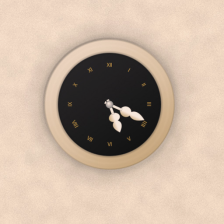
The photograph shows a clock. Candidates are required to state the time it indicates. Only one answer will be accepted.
5:19
